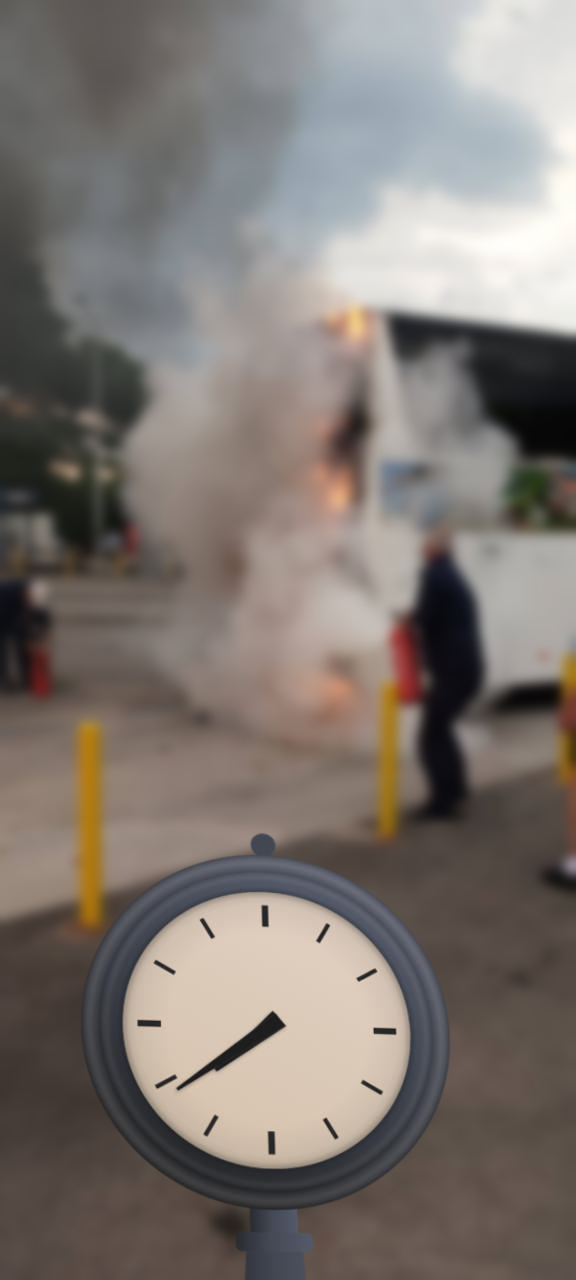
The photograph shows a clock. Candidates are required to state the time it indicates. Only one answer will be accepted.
7:39
